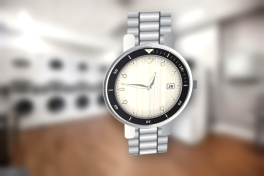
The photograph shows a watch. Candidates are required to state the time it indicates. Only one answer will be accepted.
12:47
